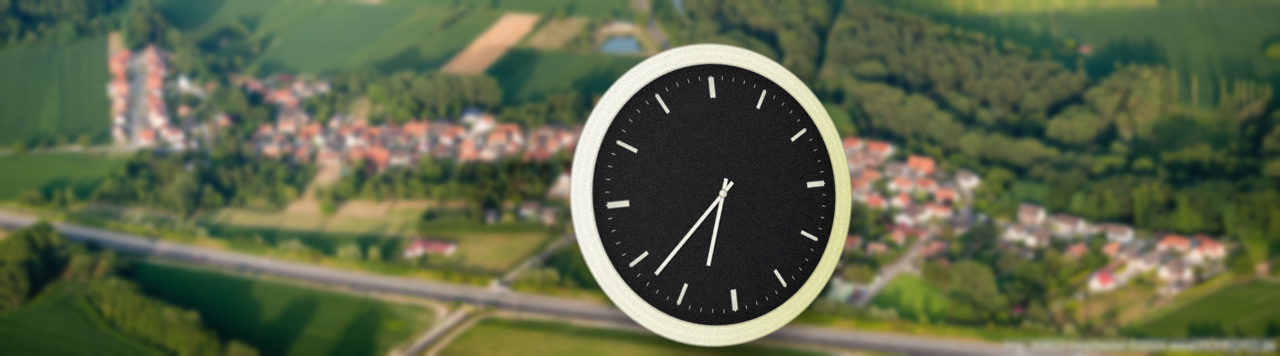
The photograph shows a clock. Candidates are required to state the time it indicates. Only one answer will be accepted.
6:38
